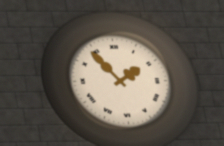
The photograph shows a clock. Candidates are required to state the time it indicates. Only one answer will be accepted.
1:54
